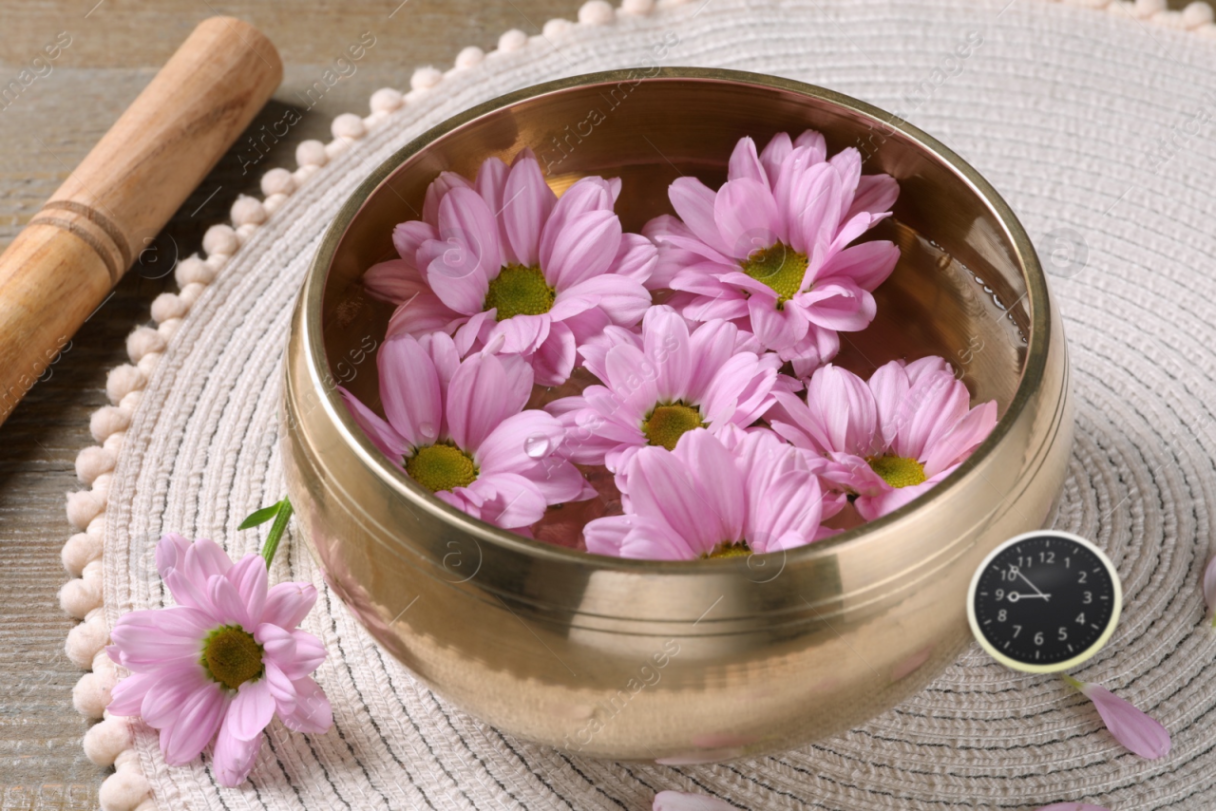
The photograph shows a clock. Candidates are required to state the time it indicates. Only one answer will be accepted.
8:52
